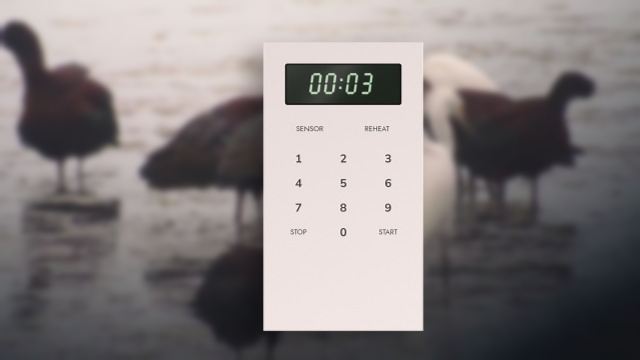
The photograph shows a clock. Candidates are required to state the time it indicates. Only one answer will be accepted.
0:03
